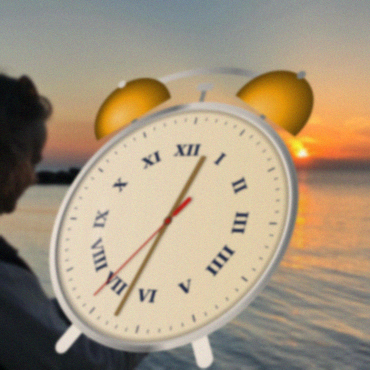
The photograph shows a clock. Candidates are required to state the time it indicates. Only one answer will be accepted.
12:32:36
